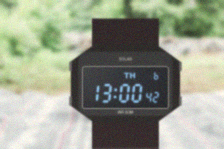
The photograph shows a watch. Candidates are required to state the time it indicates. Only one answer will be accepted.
13:00:42
